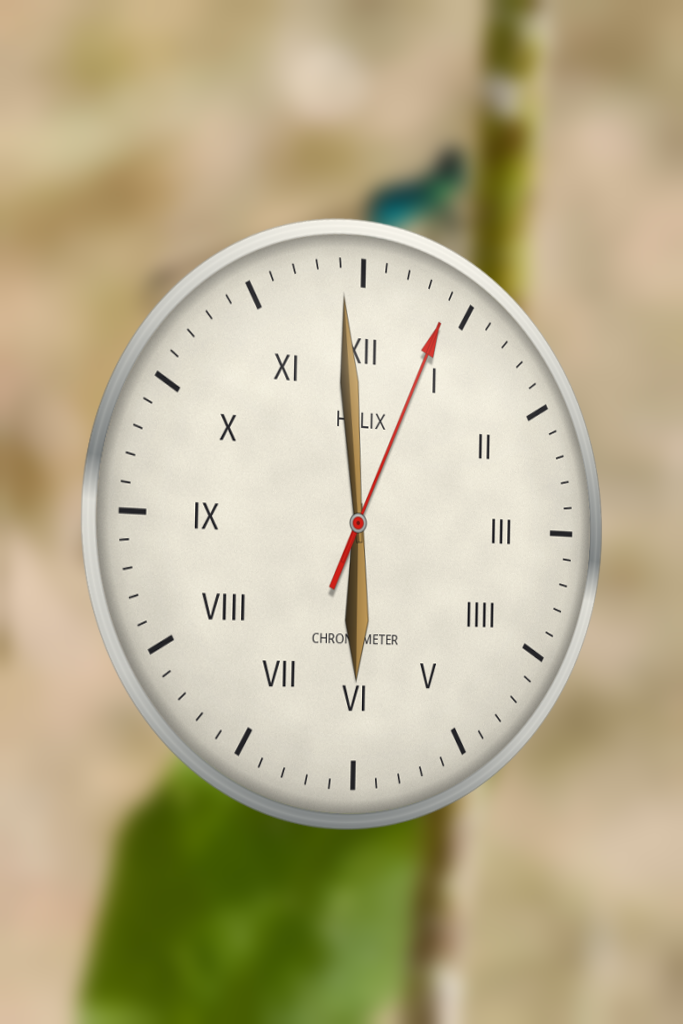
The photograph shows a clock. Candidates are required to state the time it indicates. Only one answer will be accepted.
5:59:04
